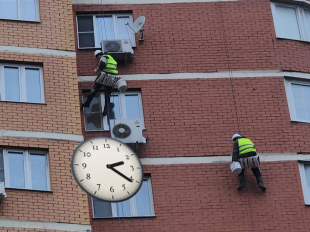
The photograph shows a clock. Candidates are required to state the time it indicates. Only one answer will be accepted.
2:21
